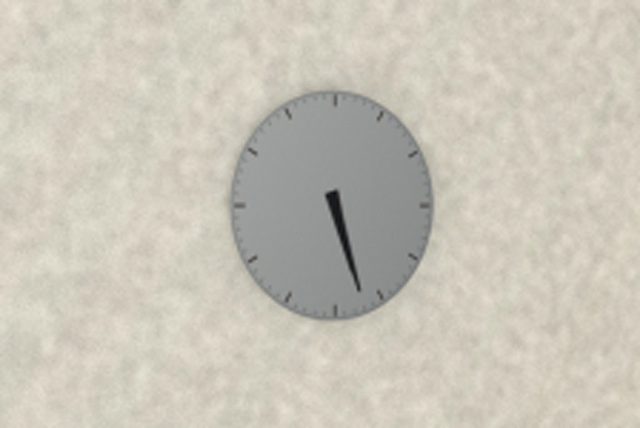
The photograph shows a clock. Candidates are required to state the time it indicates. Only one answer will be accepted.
5:27
